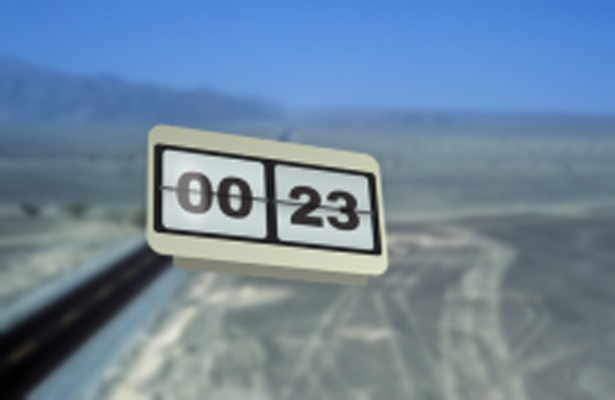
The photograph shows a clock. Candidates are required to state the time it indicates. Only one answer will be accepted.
0:23
